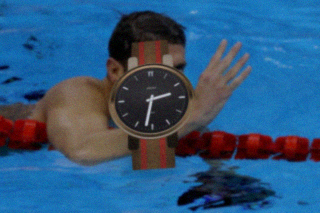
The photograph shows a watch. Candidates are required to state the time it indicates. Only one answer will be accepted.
2:32
